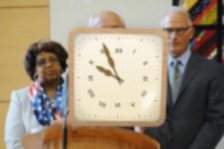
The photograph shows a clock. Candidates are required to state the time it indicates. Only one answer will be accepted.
9:56
